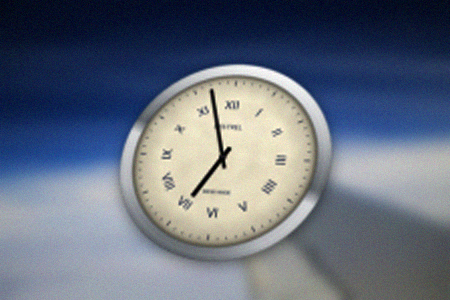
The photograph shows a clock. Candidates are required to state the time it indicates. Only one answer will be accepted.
6:57
